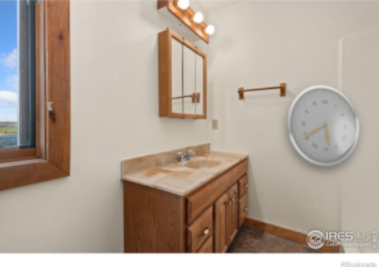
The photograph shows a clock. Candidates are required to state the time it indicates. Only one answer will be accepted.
5:40
